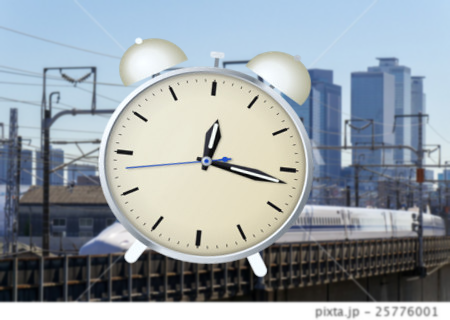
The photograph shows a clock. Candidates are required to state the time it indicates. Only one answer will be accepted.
12:16:43
